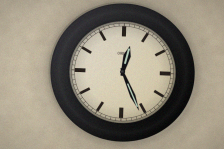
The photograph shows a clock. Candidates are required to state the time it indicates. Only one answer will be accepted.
12:26
